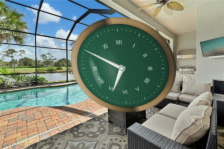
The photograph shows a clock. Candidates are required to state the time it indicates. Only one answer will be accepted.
6:50
